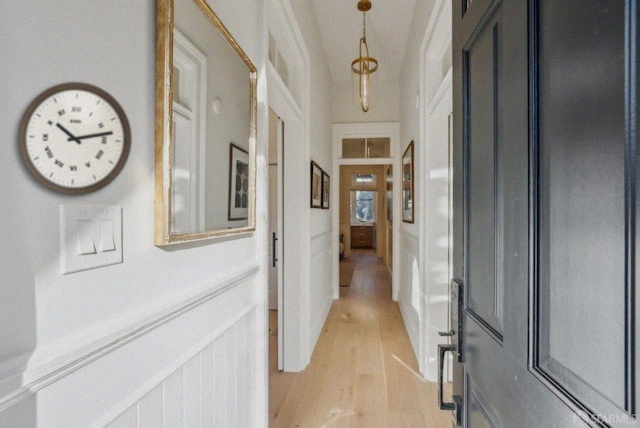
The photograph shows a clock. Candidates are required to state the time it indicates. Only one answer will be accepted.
10:13
